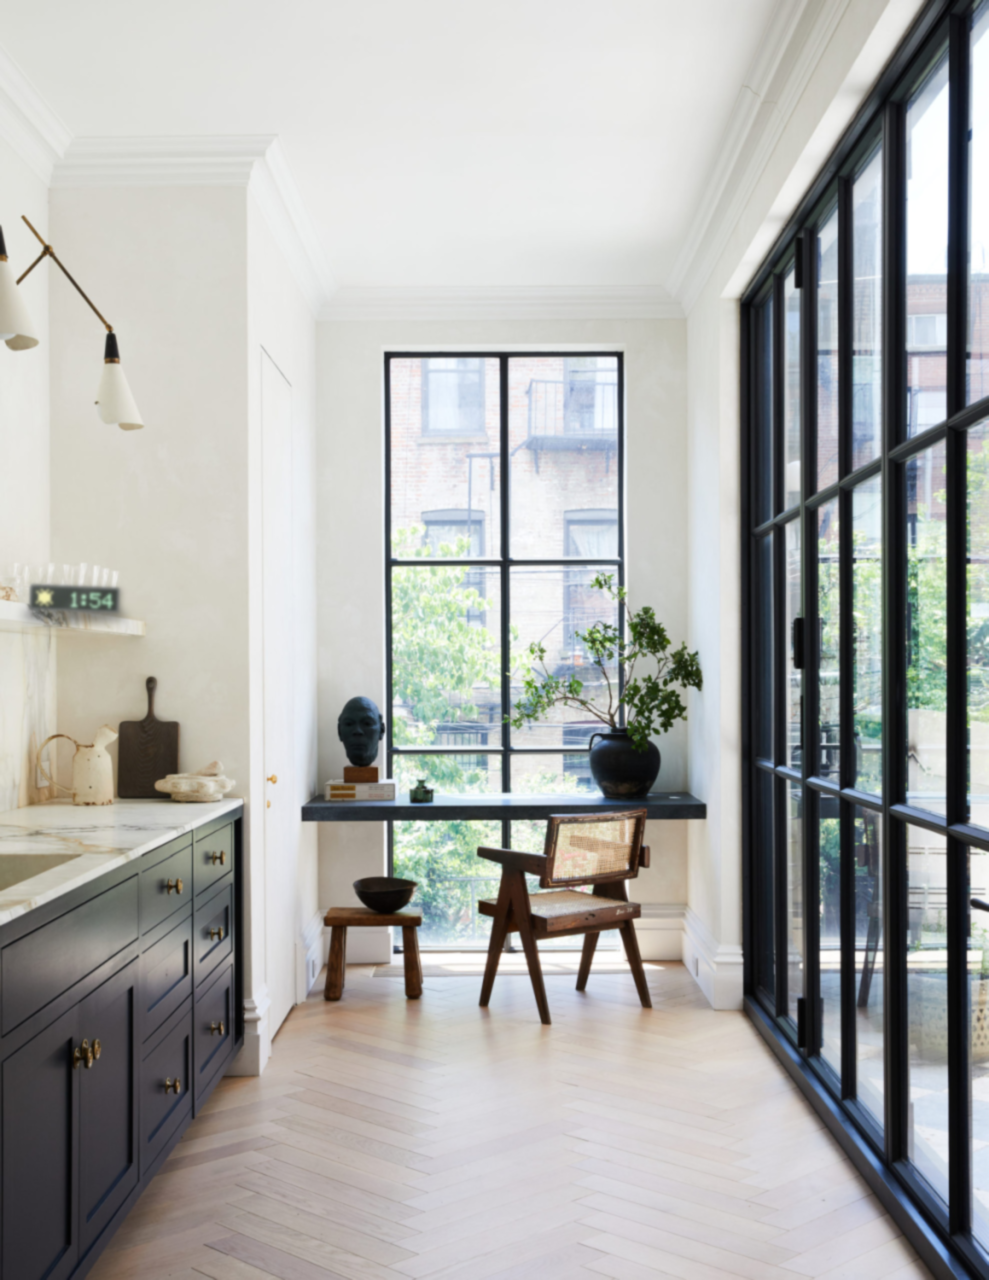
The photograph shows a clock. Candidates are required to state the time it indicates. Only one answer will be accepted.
1:54
